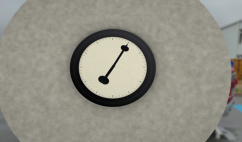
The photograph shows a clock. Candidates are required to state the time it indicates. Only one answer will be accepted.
7:05
